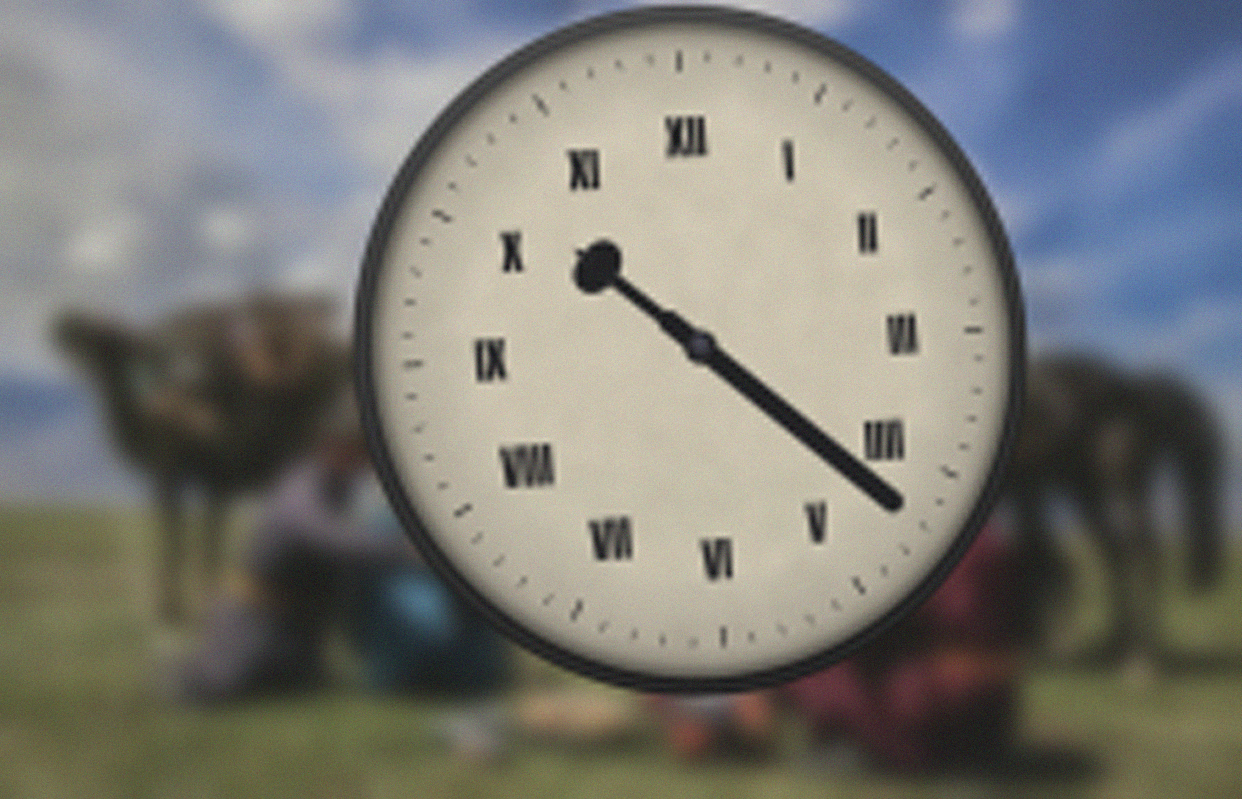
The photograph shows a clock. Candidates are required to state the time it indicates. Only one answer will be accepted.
10:22
